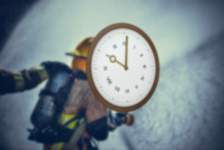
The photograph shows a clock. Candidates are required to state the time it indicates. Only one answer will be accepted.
10:01
